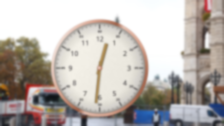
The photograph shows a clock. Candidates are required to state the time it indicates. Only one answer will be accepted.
12:31
